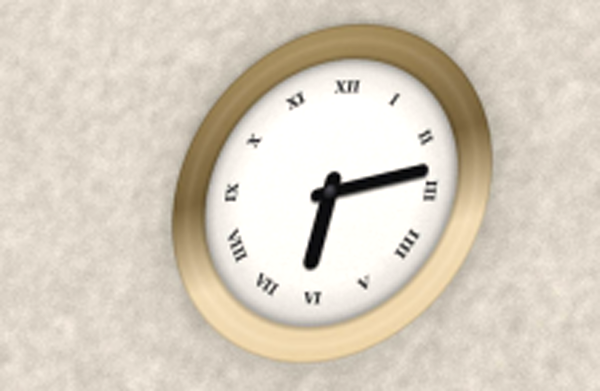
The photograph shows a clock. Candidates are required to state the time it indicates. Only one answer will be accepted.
6:13
